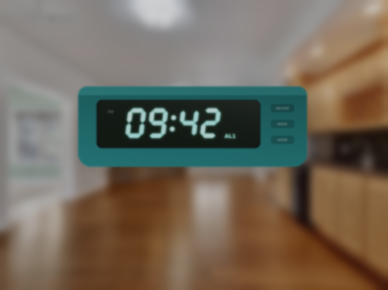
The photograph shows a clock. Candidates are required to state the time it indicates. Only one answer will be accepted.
9:42
